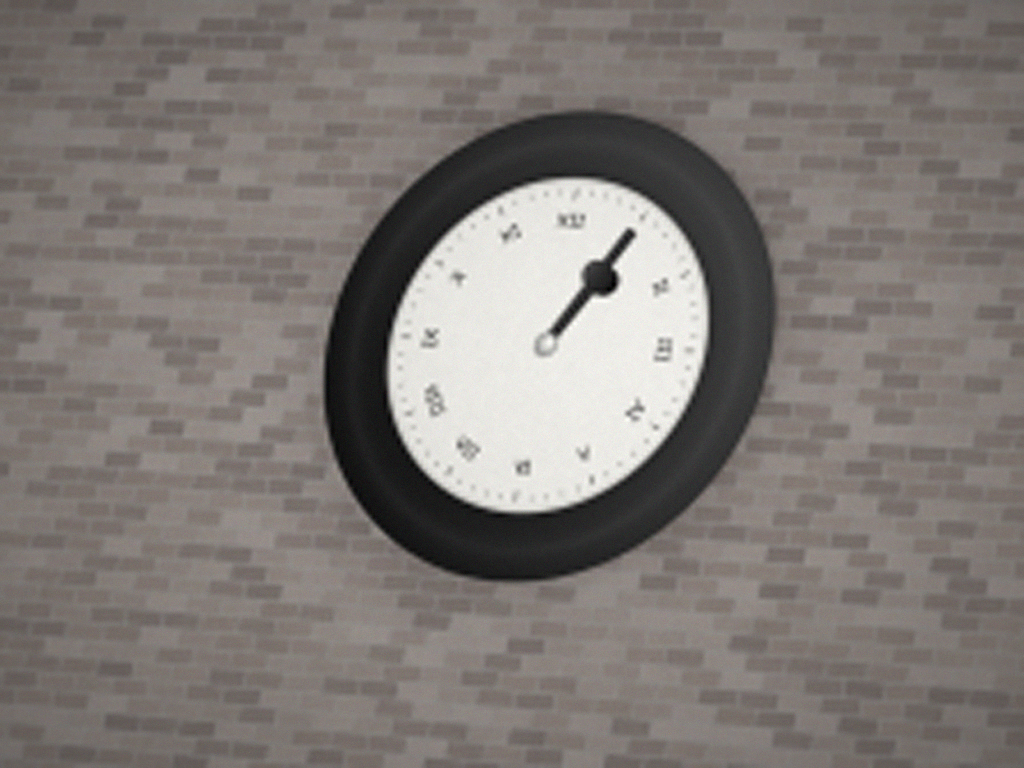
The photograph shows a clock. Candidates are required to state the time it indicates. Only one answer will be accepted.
1:05
